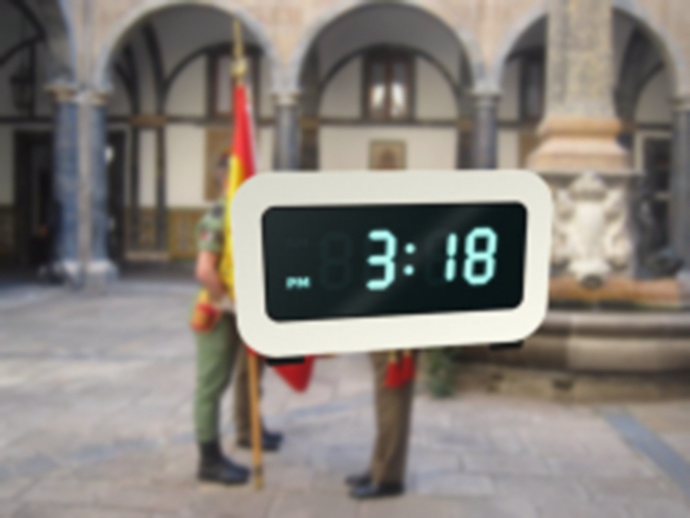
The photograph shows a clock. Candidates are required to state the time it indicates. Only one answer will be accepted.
3:18
